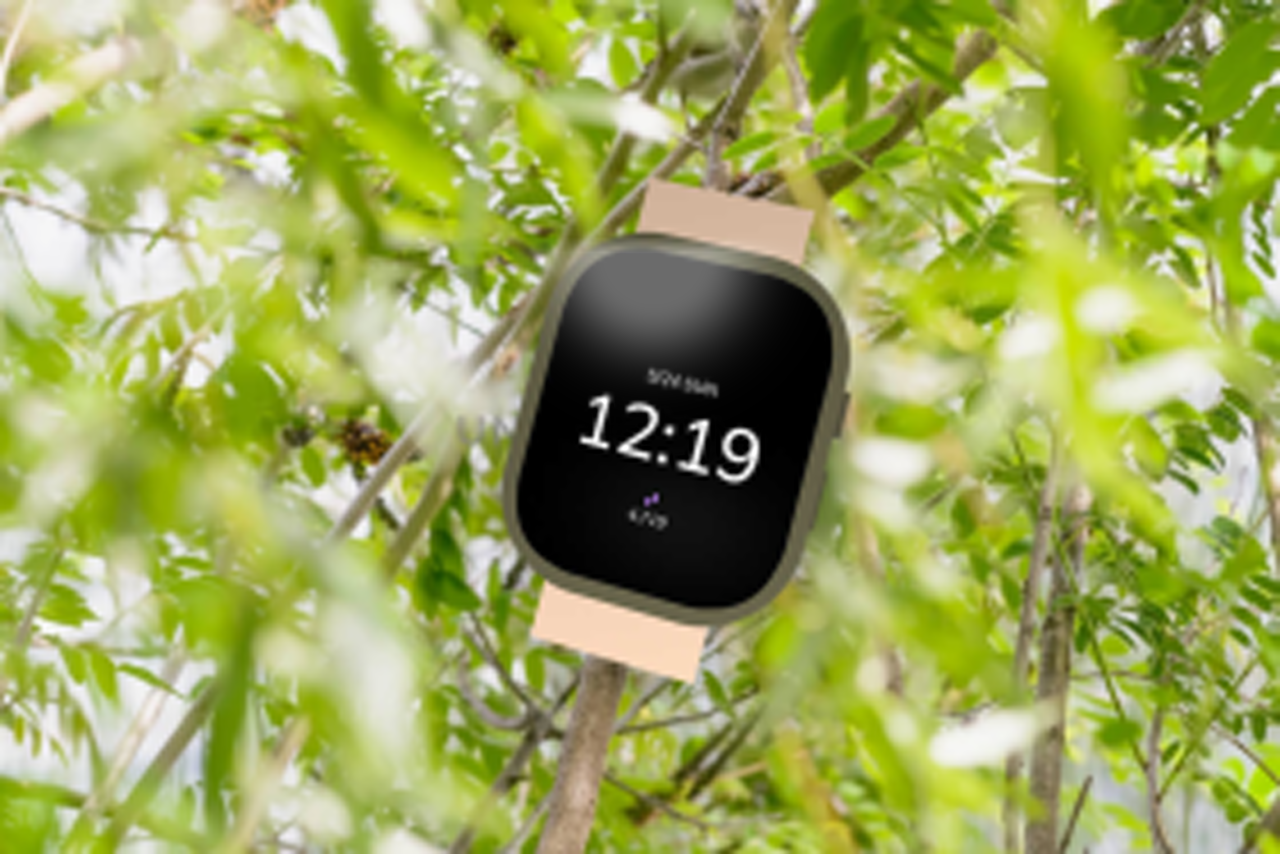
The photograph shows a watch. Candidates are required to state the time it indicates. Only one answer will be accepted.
12:19
